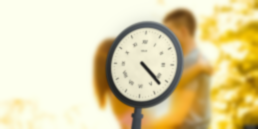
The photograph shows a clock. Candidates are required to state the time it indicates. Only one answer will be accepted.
4:22
